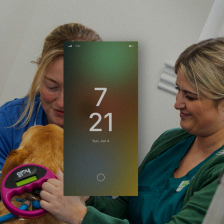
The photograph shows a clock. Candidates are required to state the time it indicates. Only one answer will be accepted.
7:21
